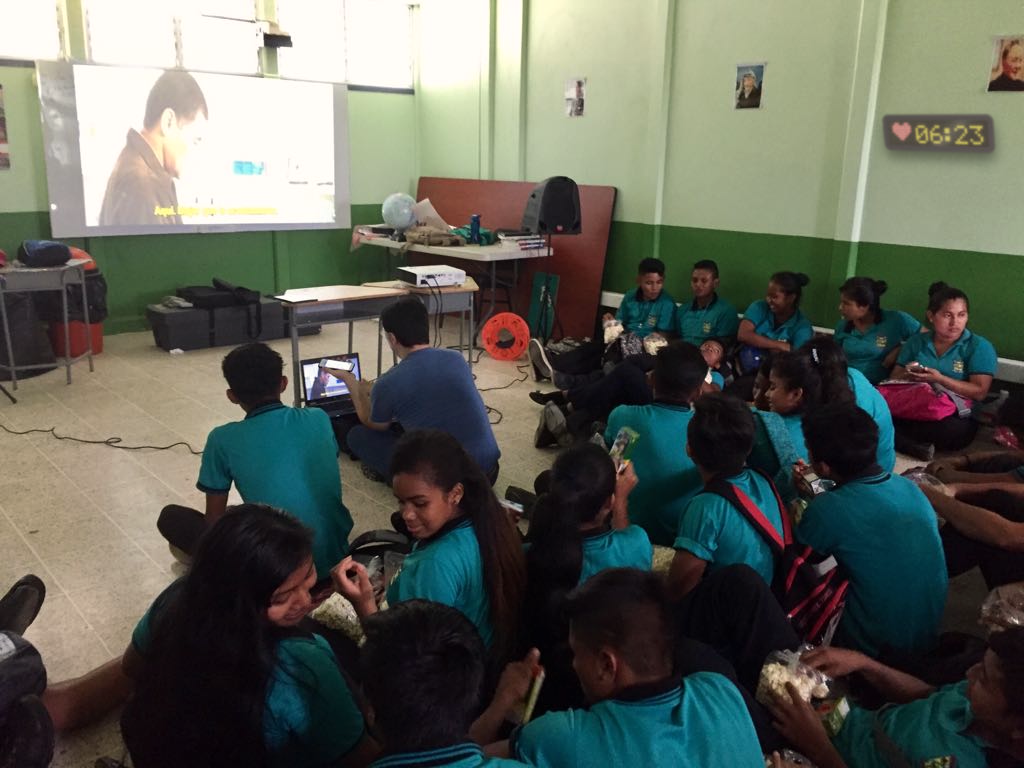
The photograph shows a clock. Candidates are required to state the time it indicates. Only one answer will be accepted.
6:23
